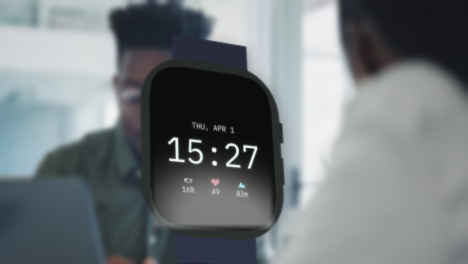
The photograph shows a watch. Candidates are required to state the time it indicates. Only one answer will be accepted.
15:27
